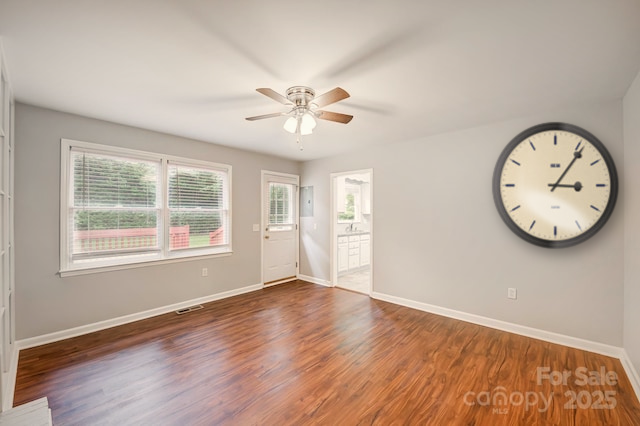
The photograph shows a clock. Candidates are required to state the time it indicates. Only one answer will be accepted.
3:06
